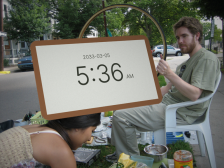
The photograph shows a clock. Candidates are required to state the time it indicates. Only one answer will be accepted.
5:36
